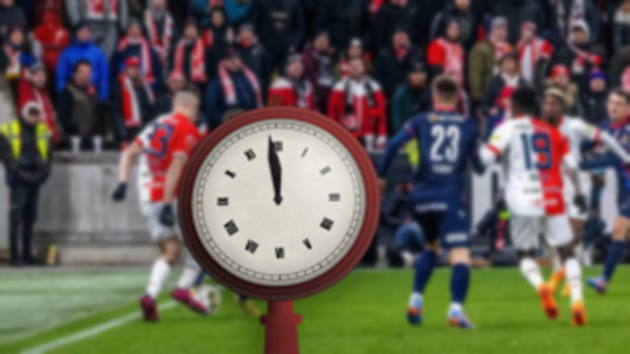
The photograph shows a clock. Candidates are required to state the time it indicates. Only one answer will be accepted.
11:59
